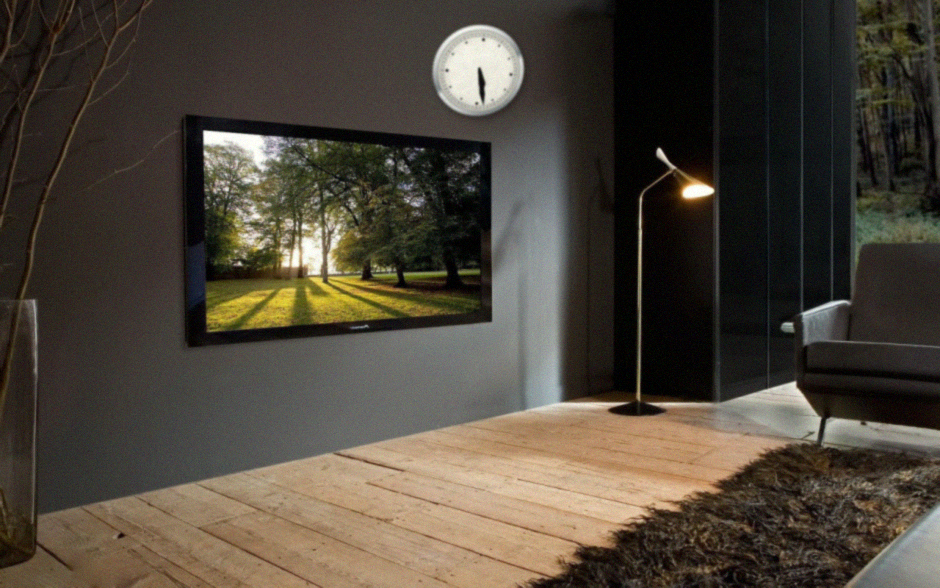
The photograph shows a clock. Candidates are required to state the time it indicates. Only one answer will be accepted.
5:28
